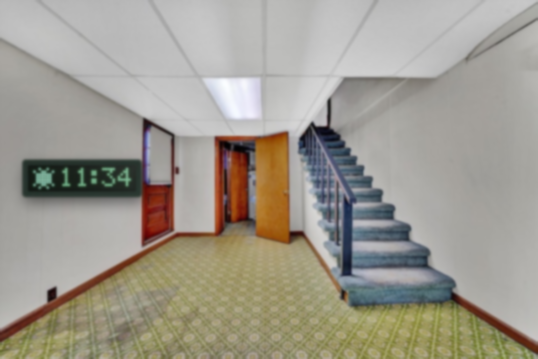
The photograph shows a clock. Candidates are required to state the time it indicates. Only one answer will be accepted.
11:34
